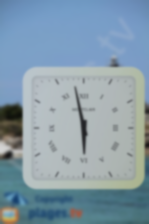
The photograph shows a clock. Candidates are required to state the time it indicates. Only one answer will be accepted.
5:58
